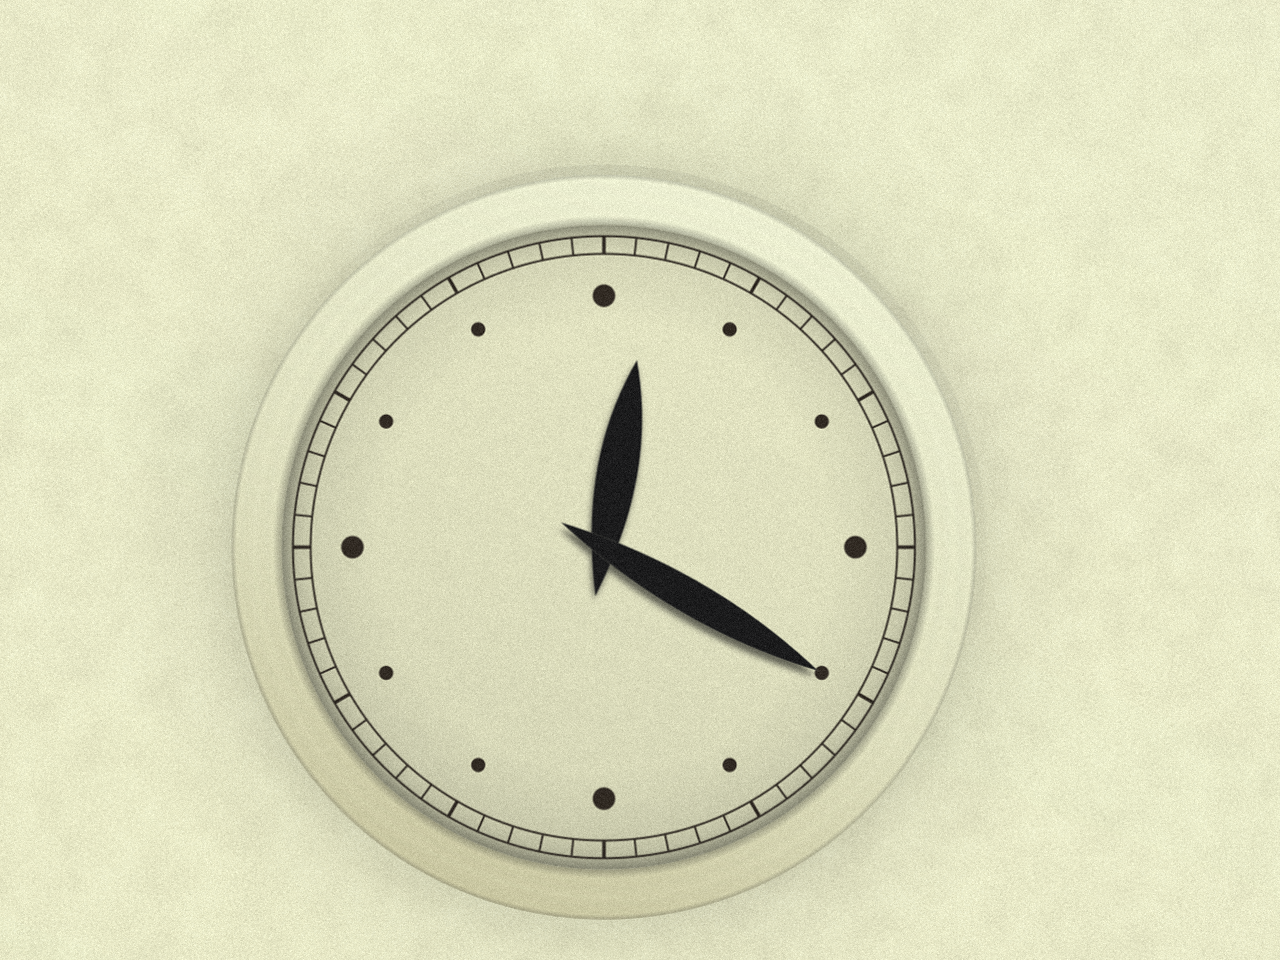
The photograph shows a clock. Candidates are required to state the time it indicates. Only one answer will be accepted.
12:20
